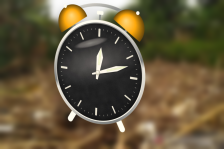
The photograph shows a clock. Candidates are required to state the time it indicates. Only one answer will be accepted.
12:12
